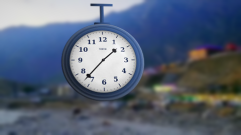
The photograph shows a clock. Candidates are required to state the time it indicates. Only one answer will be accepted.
1:37
